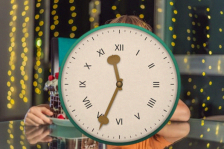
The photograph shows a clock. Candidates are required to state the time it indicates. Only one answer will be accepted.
11:34
